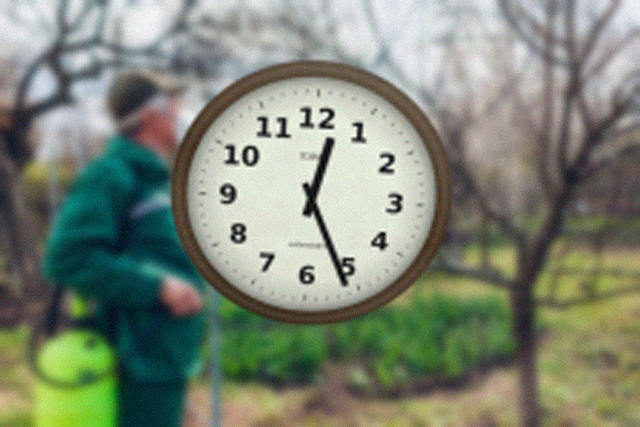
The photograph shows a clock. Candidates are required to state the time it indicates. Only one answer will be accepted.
12:26
